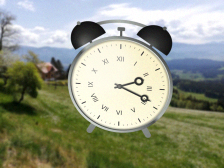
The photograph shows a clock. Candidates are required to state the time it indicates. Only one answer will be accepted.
2:19
